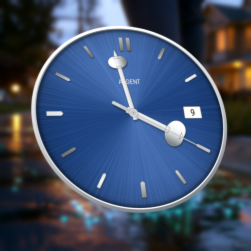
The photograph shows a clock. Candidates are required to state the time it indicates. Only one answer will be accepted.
3:58:20
